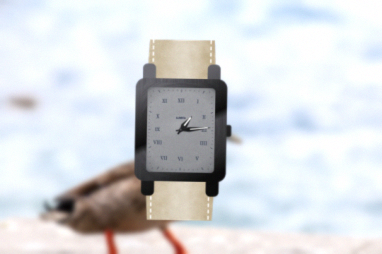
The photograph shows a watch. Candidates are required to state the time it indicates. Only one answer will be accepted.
1:14
